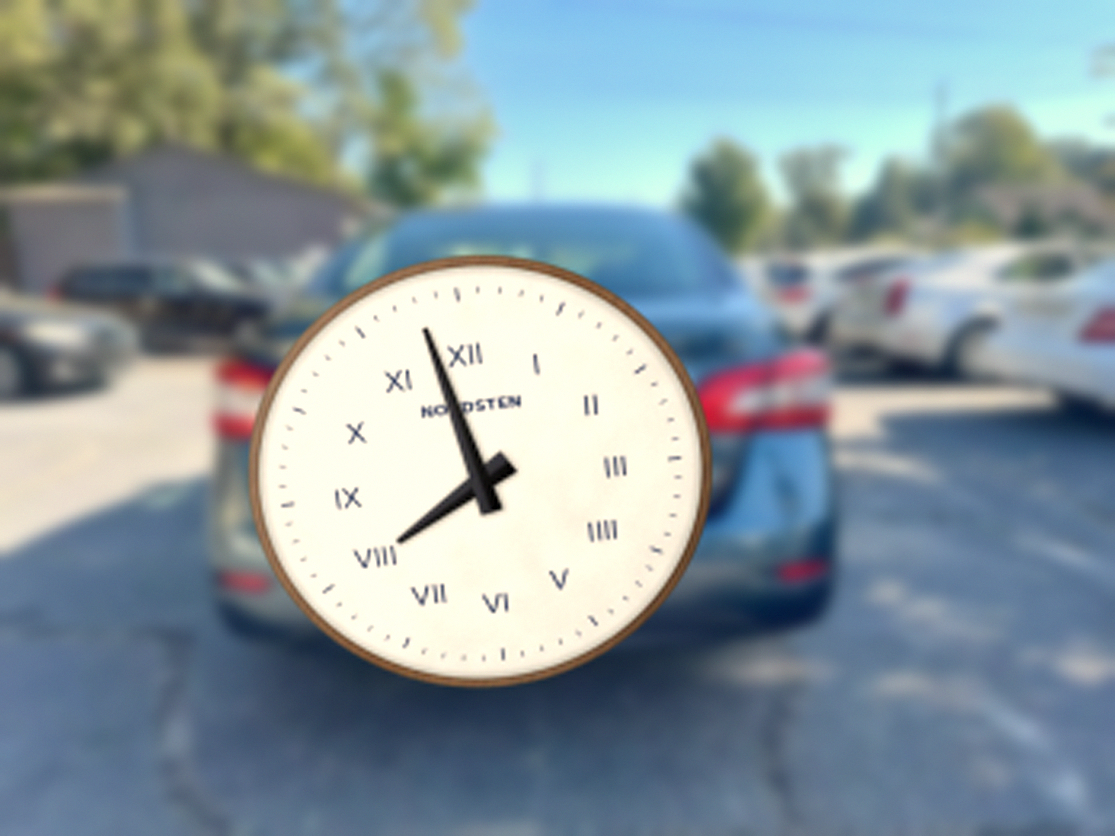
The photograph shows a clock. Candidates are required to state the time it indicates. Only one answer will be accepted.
7:58
